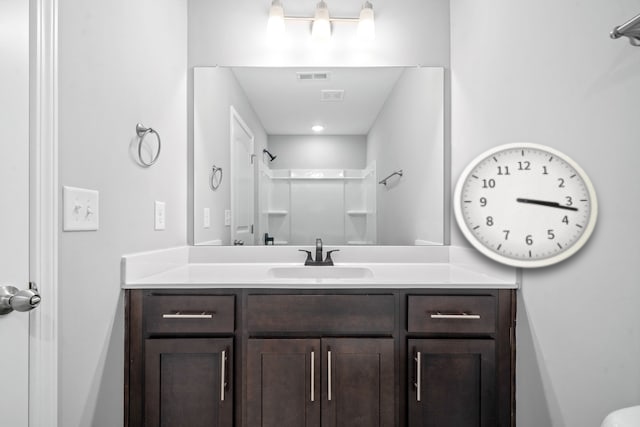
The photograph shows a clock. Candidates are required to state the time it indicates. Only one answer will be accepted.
3:17
